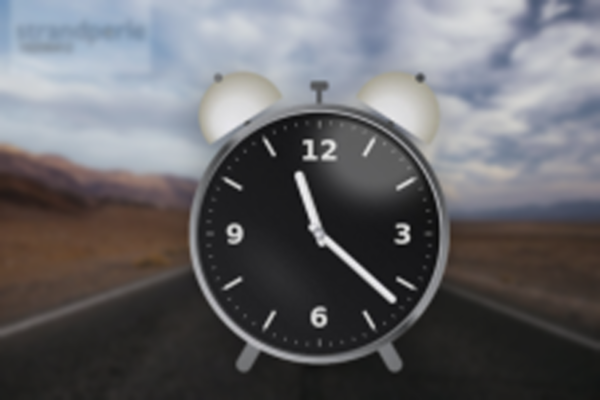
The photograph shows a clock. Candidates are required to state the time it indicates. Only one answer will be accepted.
11:22
